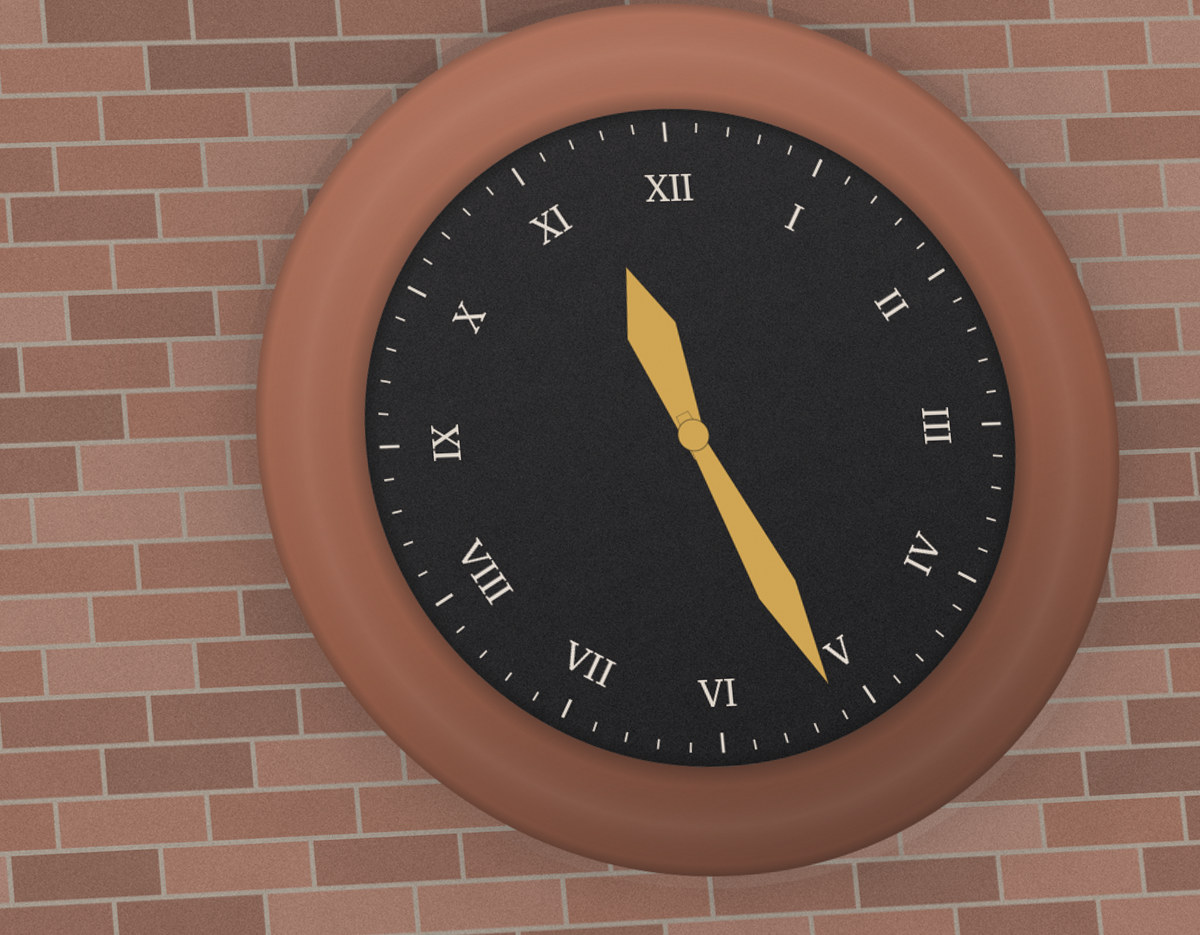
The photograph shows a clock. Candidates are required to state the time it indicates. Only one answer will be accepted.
11:26
